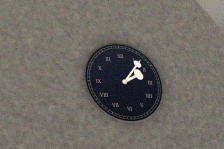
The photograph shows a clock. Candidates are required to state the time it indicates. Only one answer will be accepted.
2:07
